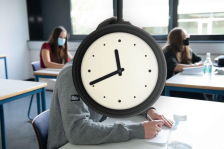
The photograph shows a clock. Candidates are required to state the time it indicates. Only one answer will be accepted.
11:41
